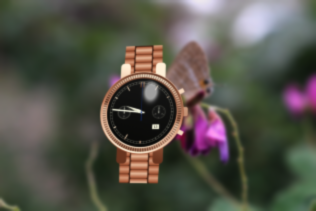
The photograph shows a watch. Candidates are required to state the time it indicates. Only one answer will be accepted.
9:46
